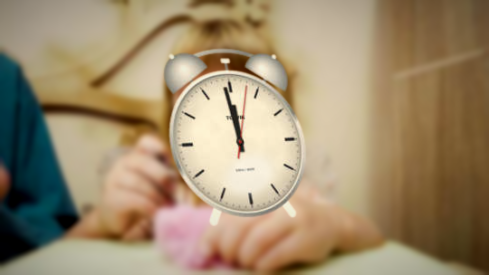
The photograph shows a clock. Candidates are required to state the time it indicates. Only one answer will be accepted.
11:59:03
